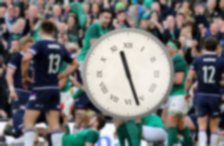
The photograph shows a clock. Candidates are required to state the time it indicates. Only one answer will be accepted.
11:27
